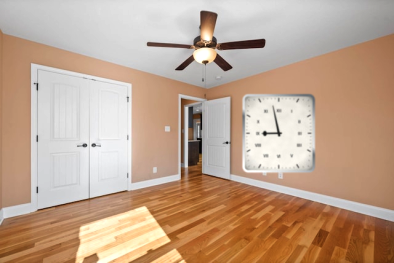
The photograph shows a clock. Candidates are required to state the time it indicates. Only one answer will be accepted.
8:58
